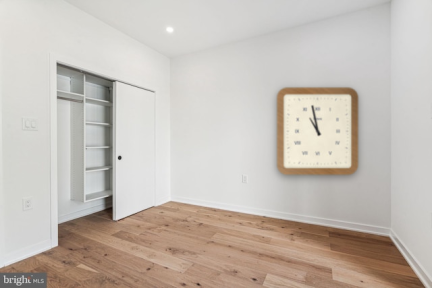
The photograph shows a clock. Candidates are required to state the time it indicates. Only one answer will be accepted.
10:58
